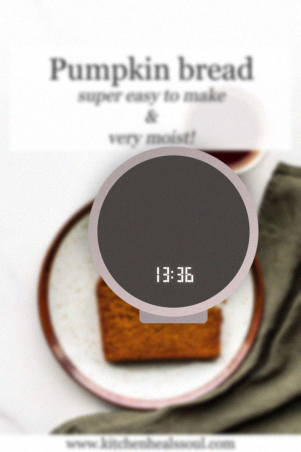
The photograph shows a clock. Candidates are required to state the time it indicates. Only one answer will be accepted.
13:36
